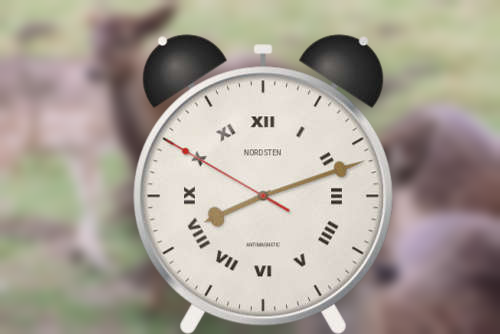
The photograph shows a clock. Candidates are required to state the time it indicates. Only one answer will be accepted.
8:11:50
